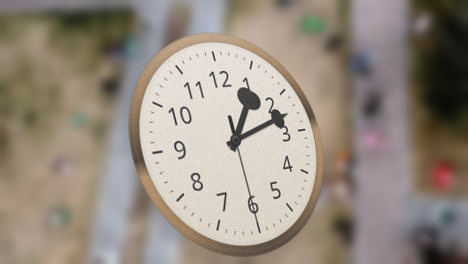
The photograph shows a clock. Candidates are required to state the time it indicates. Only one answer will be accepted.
1:12:30
